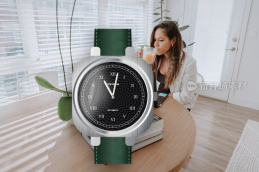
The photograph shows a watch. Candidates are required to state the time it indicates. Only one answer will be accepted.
11:02
